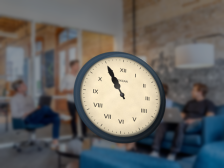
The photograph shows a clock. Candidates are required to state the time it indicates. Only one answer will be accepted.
10:55
